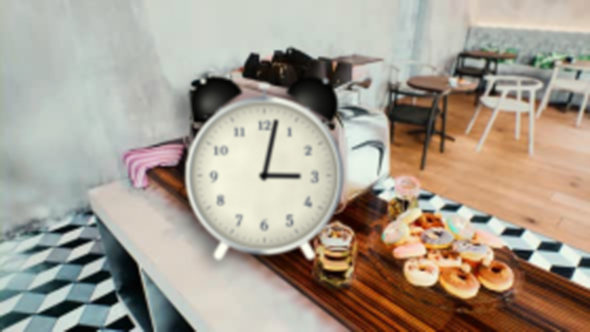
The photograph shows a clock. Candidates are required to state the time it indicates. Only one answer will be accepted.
3:02
